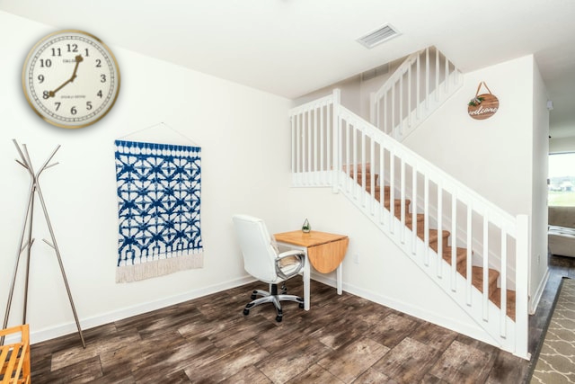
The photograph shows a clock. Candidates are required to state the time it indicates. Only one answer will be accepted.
12:39
